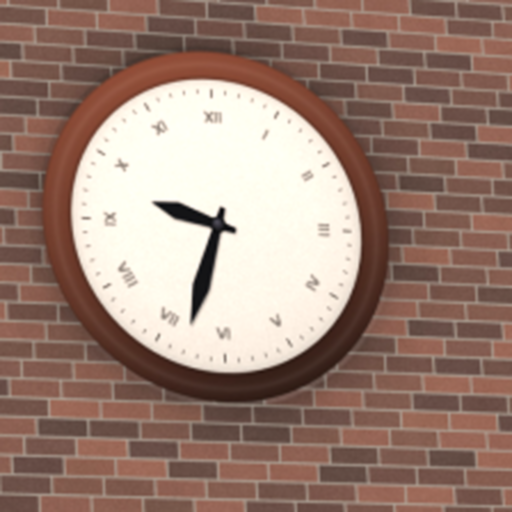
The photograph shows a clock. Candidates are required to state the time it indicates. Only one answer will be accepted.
9:33
